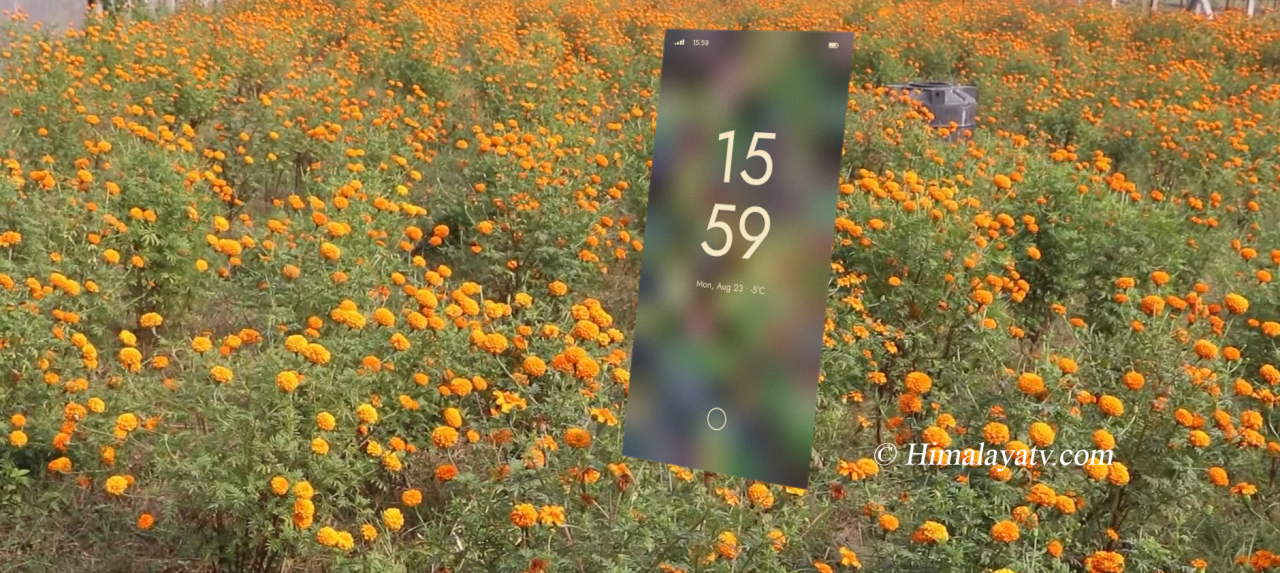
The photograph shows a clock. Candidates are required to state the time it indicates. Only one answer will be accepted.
15:59
